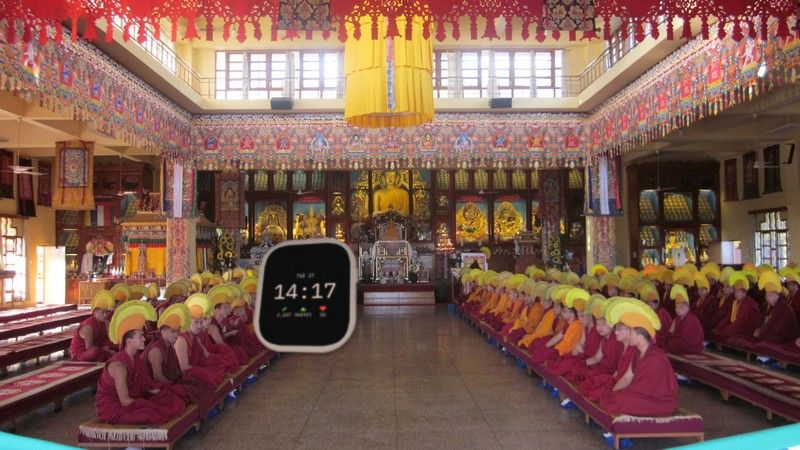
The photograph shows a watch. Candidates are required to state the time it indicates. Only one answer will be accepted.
14:17
